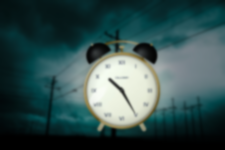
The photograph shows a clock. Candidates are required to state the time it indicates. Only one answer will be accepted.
10:25
